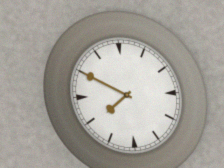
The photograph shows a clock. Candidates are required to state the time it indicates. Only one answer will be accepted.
7:50
